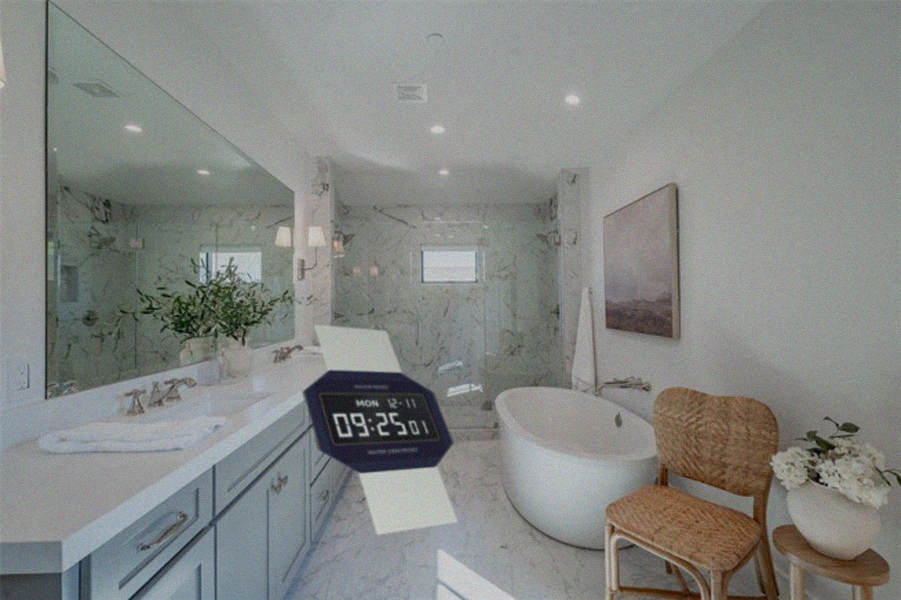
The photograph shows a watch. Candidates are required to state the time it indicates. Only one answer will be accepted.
9:25:01
